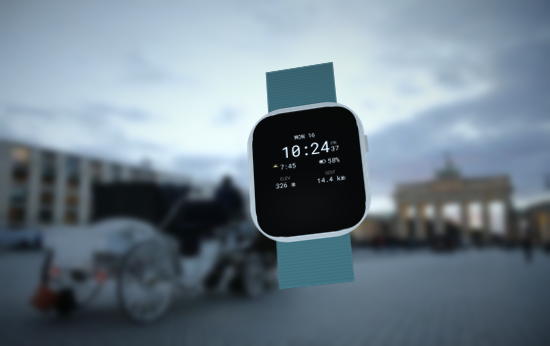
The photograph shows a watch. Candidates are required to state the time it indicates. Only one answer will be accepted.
10:24
